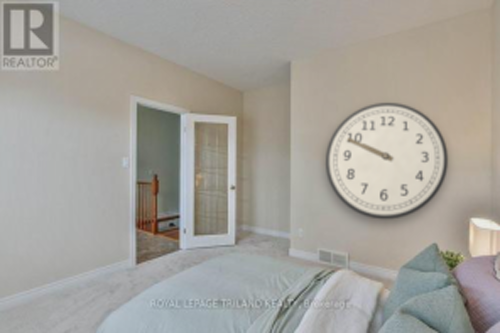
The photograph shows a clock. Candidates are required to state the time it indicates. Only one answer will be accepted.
9:49
